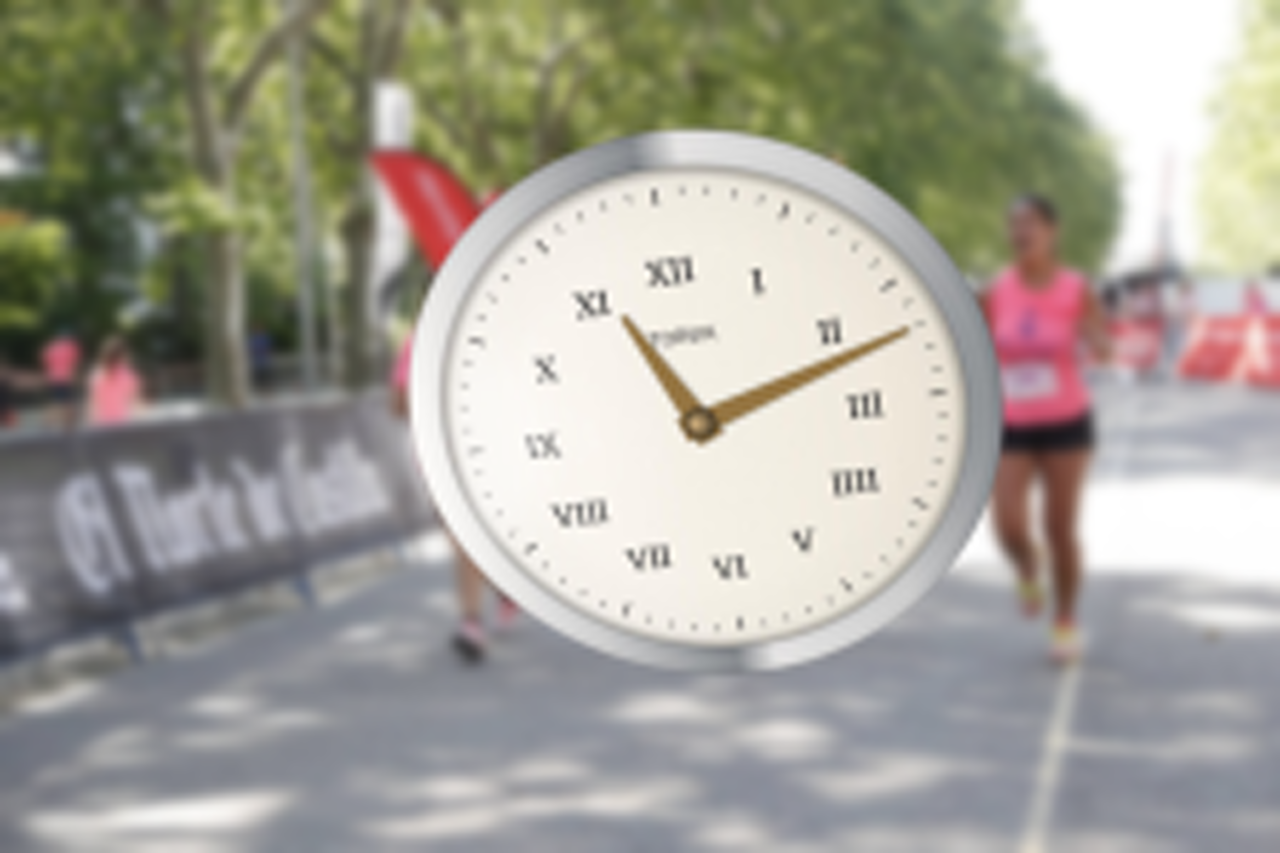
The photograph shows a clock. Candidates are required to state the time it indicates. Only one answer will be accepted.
11:12
